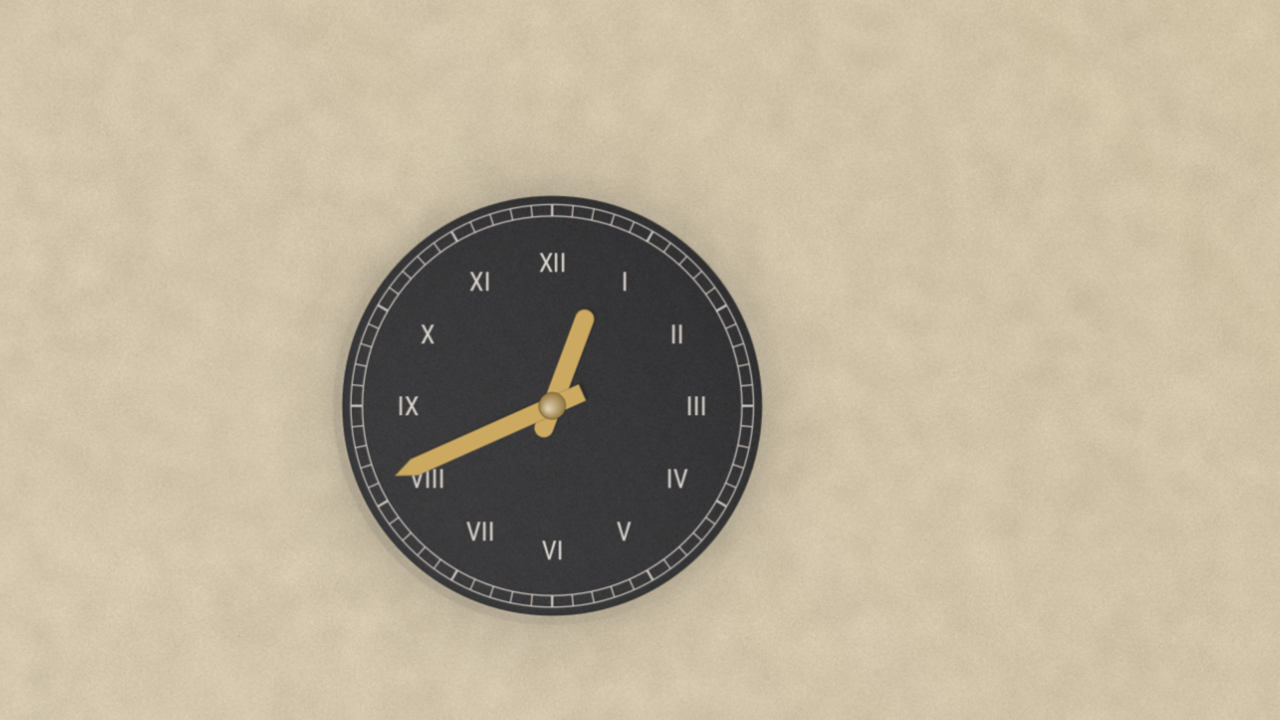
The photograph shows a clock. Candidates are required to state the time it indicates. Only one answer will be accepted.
12:41
